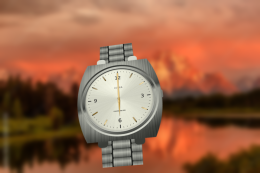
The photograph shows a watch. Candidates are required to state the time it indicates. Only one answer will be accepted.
6:00
